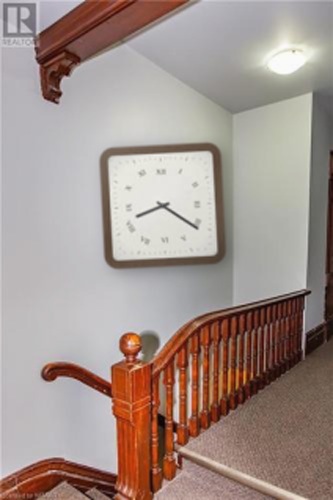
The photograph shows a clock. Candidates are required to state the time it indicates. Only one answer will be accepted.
8:21
